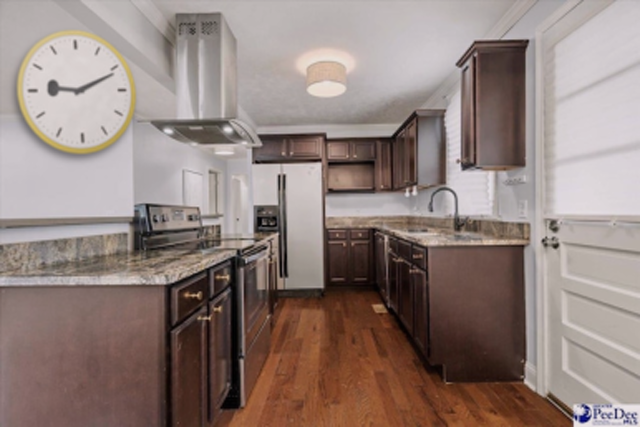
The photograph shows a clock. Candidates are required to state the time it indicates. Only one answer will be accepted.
9:11
